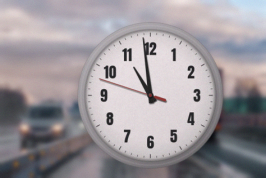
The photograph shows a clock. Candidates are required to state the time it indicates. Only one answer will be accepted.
10:58:48
